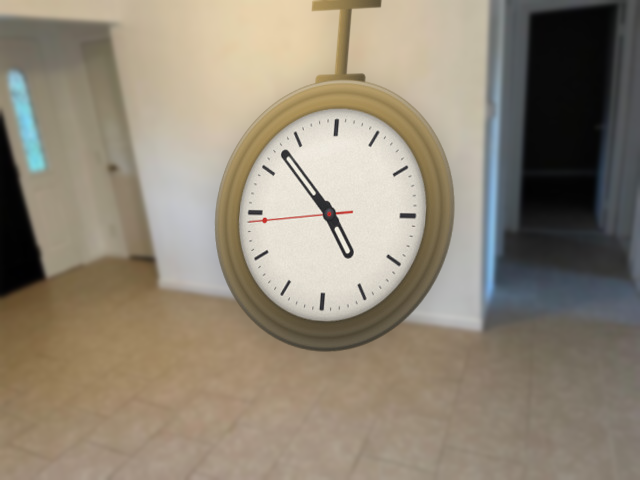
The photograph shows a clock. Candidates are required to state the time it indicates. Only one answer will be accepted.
4:52:44
